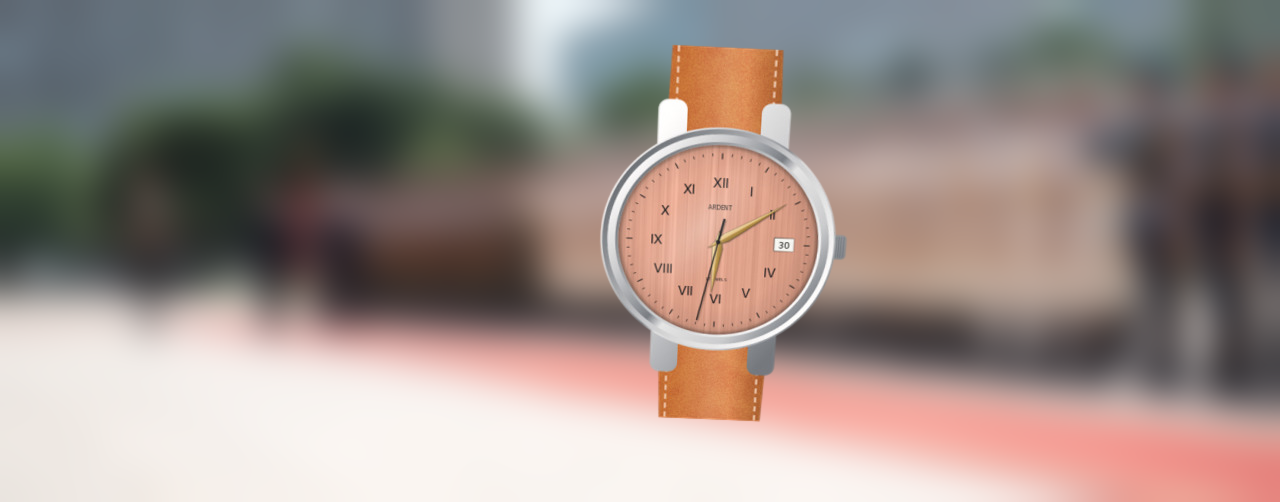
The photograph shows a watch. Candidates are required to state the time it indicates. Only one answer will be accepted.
6:09:32
